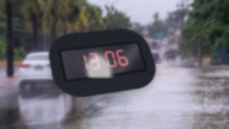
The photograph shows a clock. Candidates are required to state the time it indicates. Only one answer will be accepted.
13:06
